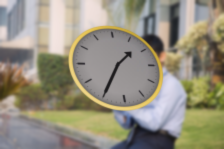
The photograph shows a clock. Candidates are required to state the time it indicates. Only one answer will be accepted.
1:35
